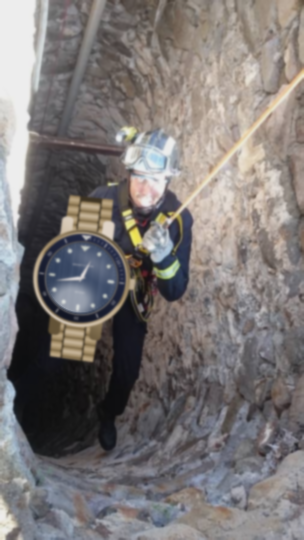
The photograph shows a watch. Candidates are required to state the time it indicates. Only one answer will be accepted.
12:43
